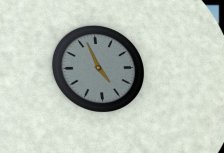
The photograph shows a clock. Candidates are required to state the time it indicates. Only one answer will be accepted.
4:57
